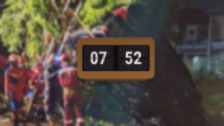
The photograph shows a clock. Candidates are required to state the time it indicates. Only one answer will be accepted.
7:52
